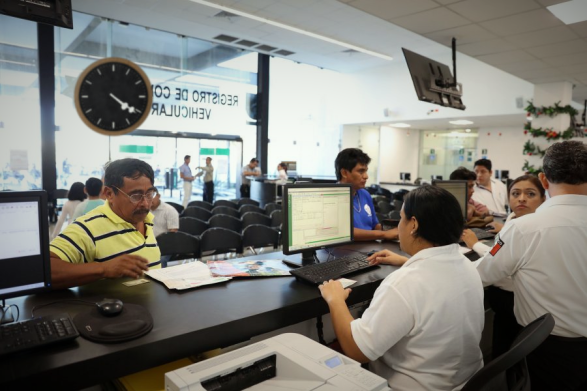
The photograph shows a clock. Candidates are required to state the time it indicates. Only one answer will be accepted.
4:21
